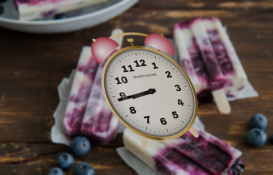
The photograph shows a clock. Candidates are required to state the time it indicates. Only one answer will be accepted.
8:44
